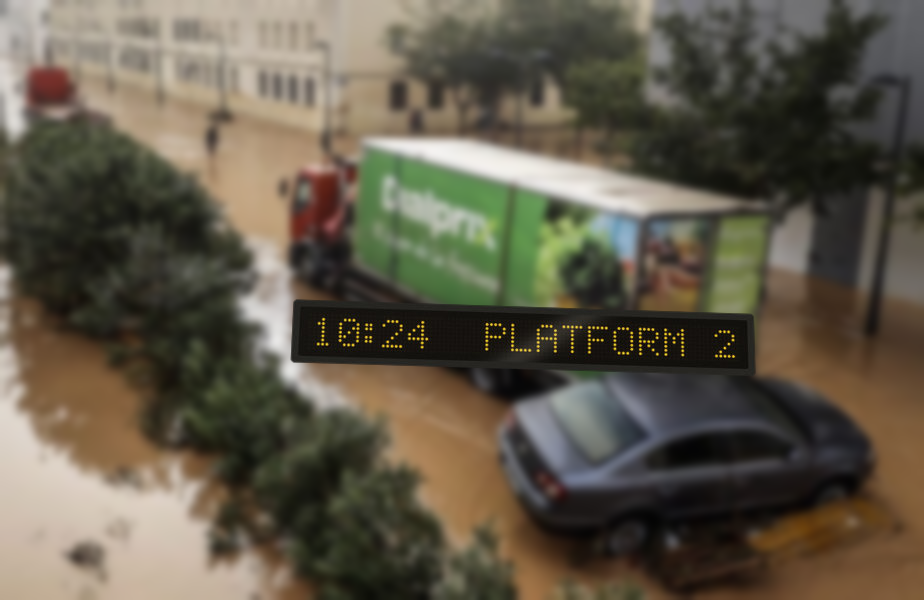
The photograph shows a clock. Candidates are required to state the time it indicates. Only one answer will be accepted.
10:24
